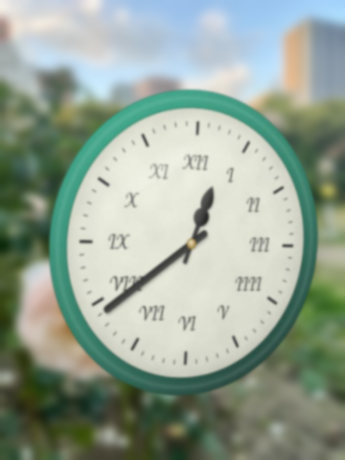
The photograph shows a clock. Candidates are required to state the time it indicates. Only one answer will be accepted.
12:39
